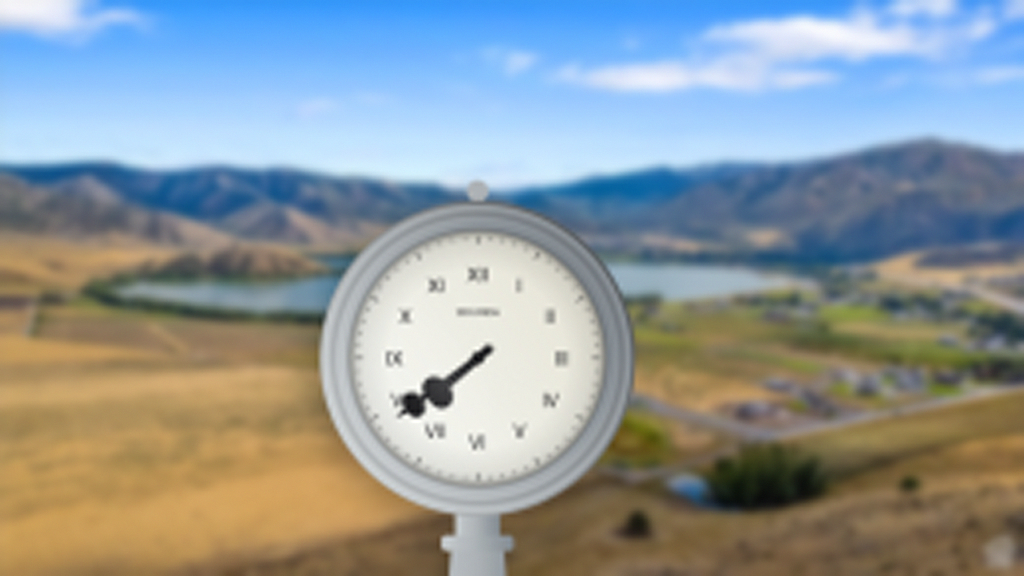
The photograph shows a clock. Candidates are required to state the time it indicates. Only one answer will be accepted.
7:39
